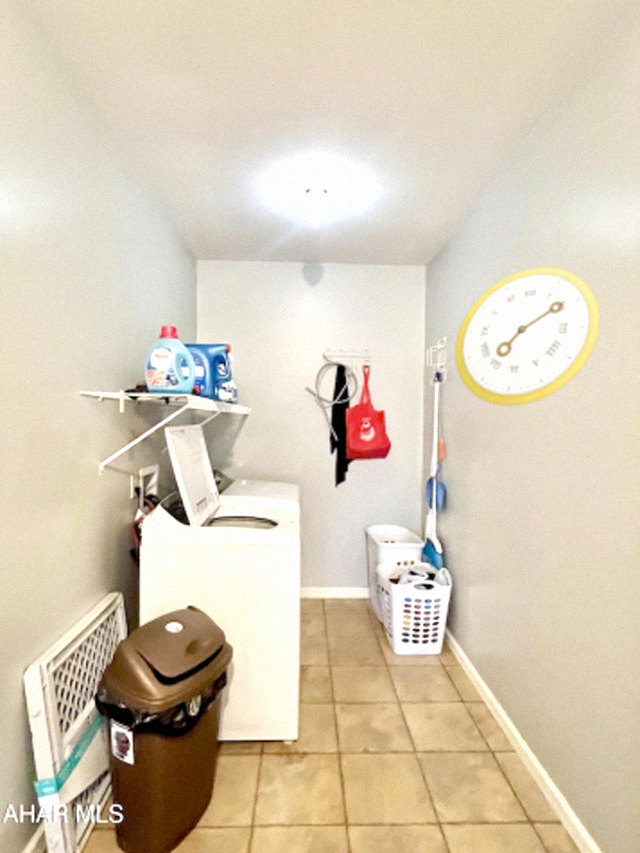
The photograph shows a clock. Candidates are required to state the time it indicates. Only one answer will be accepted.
7:09
